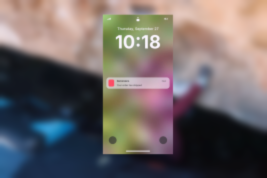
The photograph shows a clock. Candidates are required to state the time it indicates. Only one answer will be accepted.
10:18
